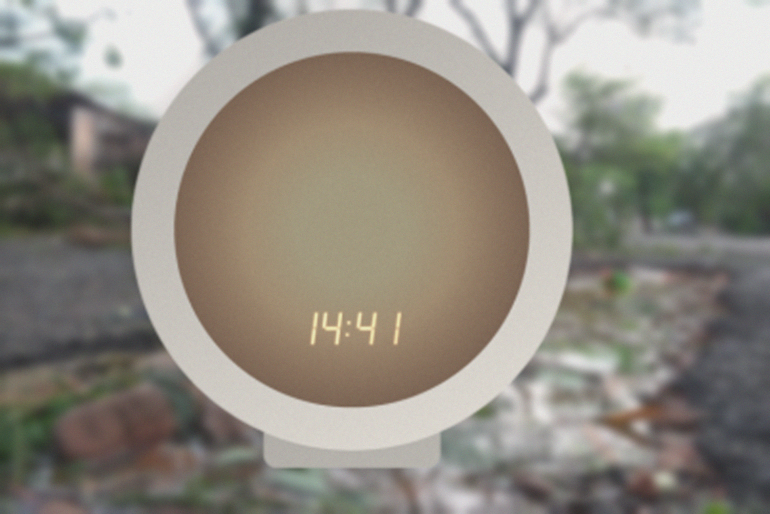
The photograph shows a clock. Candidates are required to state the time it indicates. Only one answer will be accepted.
14:41
